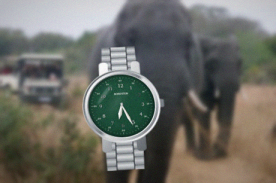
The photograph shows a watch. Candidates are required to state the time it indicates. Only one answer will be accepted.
6:26
